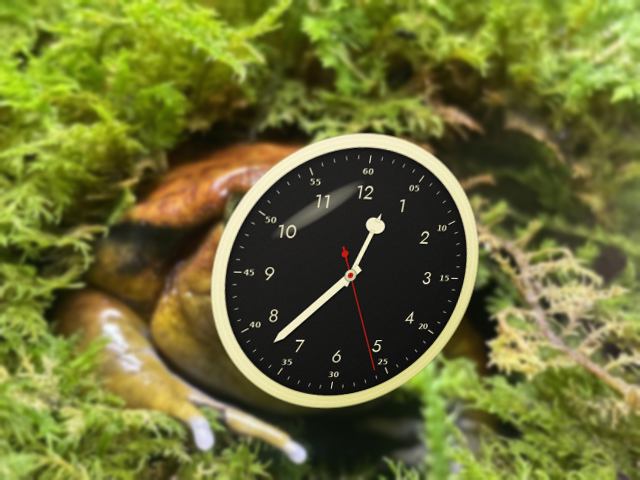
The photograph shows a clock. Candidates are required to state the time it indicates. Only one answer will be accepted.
12:37:26
